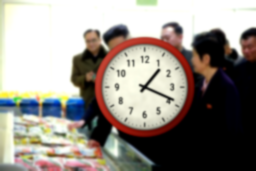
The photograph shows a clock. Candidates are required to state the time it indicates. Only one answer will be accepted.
1:19
